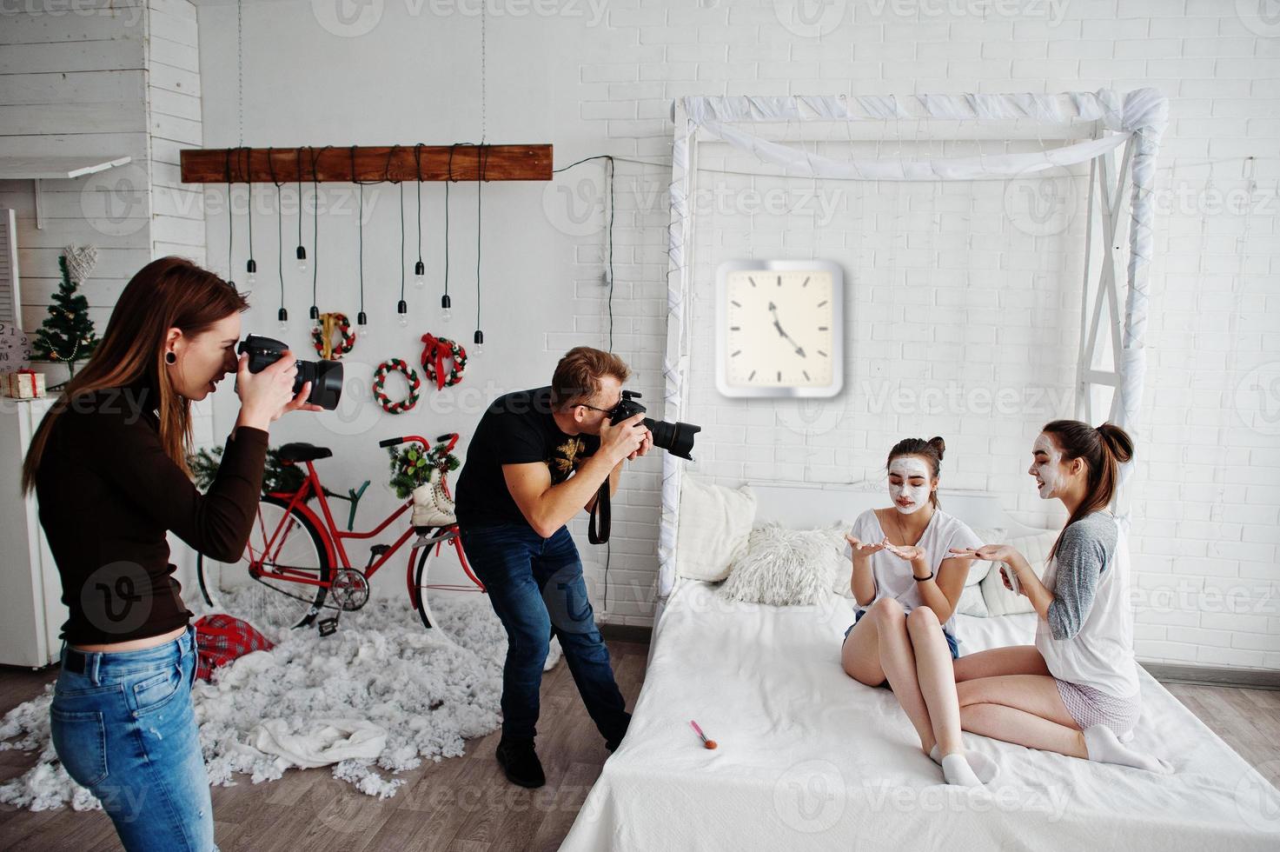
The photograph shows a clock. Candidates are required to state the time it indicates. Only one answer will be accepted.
11:23
